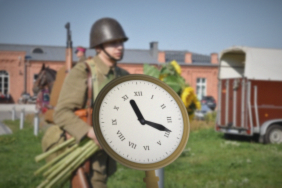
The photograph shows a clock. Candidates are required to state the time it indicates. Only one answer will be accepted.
11:19
